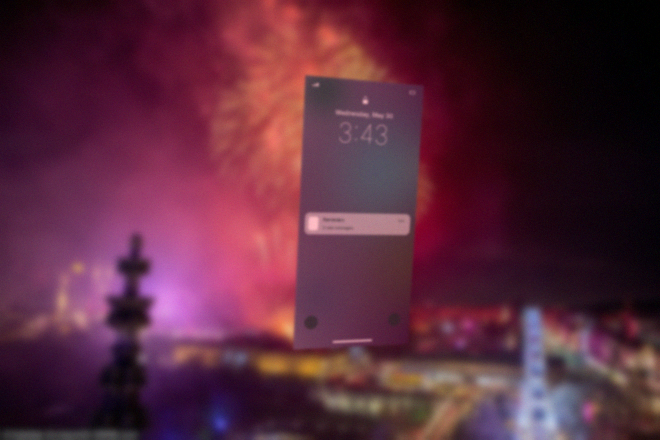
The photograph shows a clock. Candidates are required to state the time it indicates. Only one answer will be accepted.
3:43
